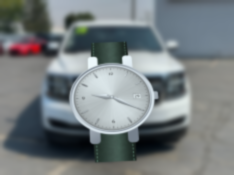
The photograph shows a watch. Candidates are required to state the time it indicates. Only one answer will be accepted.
9:20
